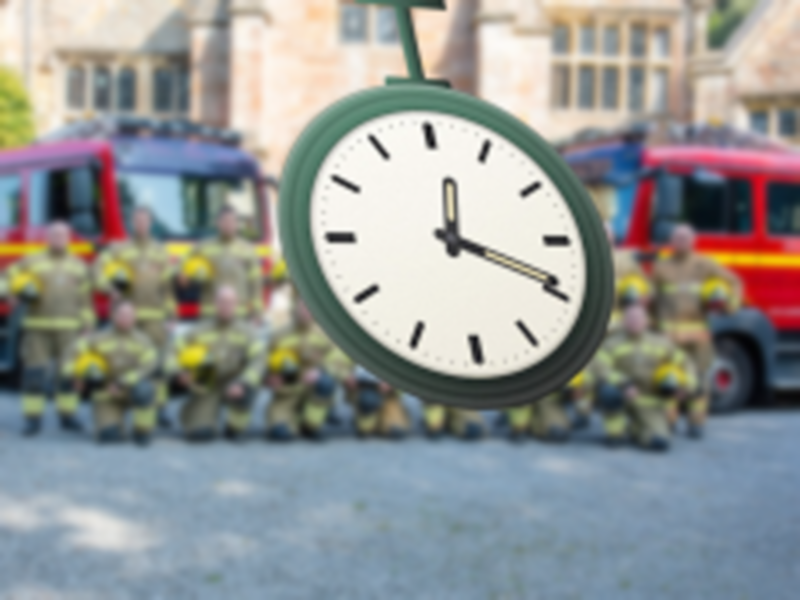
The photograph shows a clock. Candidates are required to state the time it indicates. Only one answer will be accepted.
12:19
